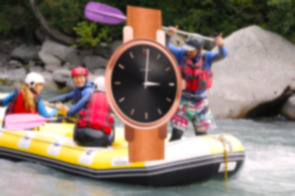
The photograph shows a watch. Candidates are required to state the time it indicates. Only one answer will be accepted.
3:01
